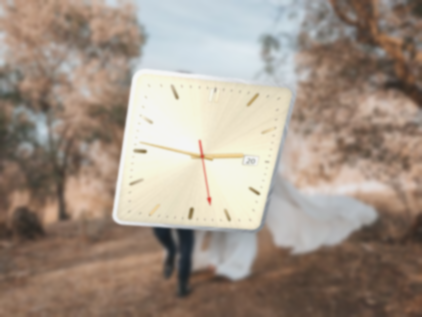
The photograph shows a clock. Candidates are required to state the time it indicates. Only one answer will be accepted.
2:46:27
